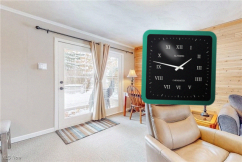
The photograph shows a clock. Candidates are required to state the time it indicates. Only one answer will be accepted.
1:47
